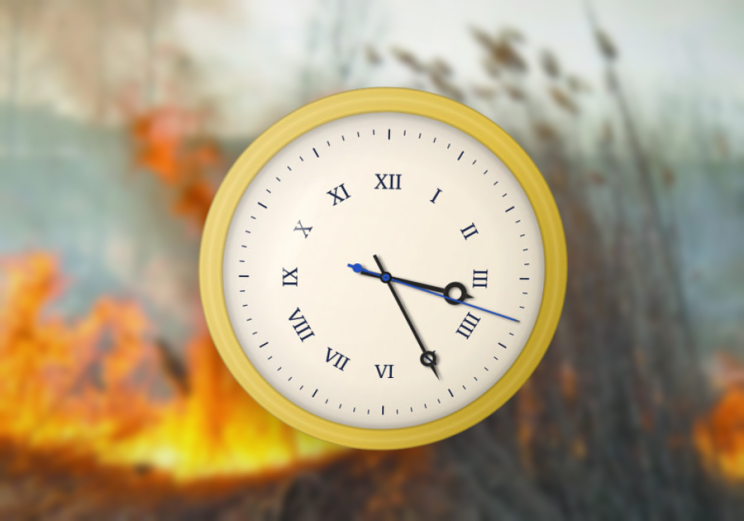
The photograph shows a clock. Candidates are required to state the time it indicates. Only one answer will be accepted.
3:25:18
